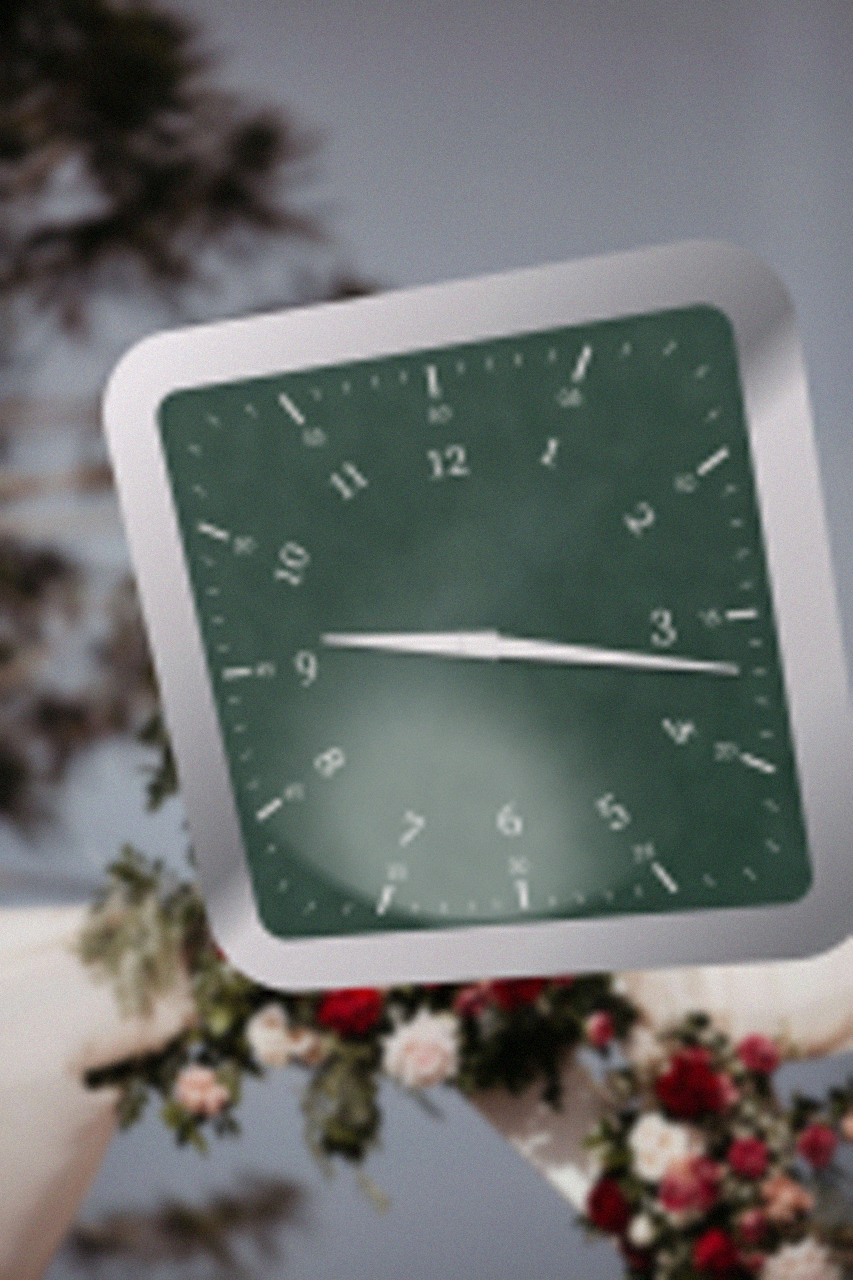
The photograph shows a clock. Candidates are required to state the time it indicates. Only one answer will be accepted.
9:17
